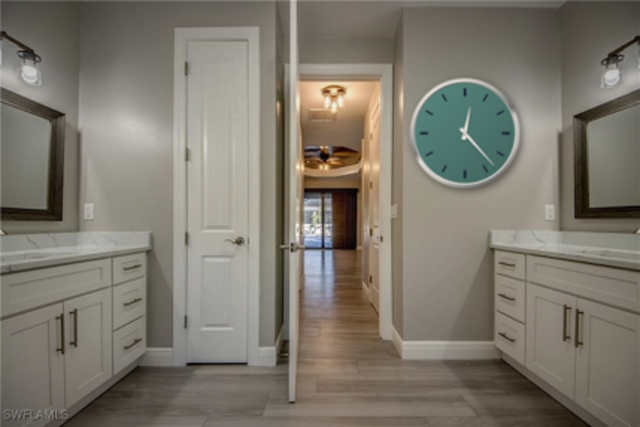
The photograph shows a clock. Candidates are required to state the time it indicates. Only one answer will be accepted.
12:23
